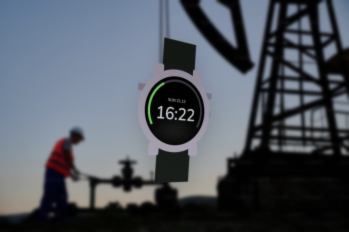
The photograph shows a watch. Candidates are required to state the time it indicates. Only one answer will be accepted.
16:22
